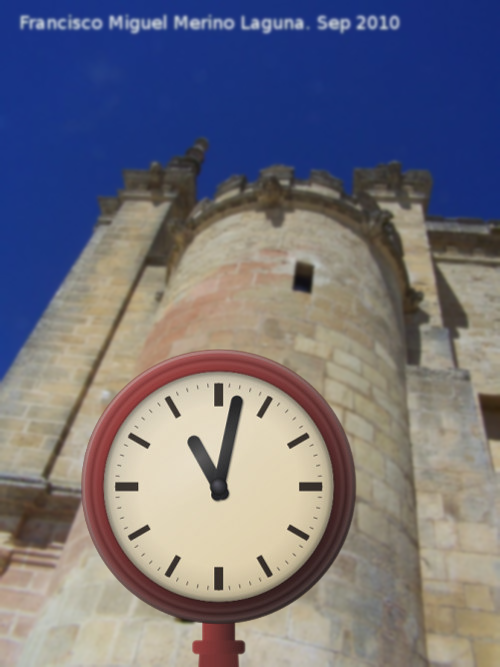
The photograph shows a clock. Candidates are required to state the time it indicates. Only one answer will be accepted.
11:02
